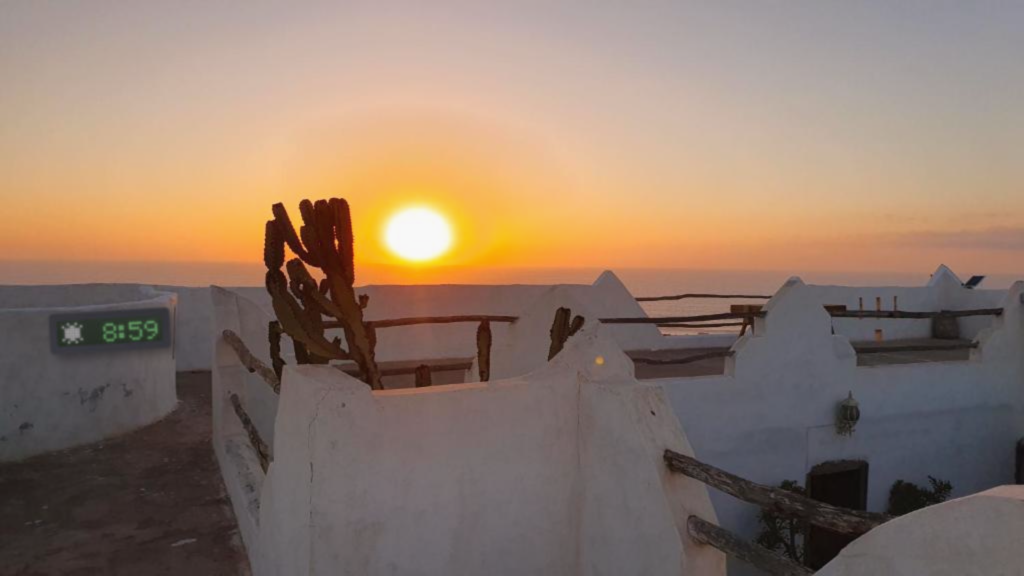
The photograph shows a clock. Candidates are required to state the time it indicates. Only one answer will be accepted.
8:59
